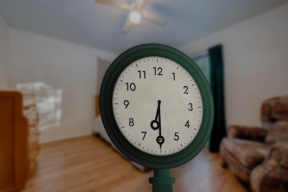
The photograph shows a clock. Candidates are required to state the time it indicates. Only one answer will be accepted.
6:30
